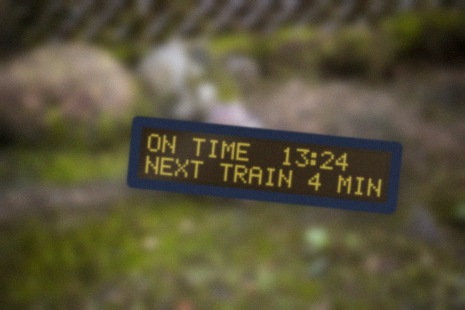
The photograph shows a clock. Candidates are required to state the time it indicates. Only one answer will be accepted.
13:24
